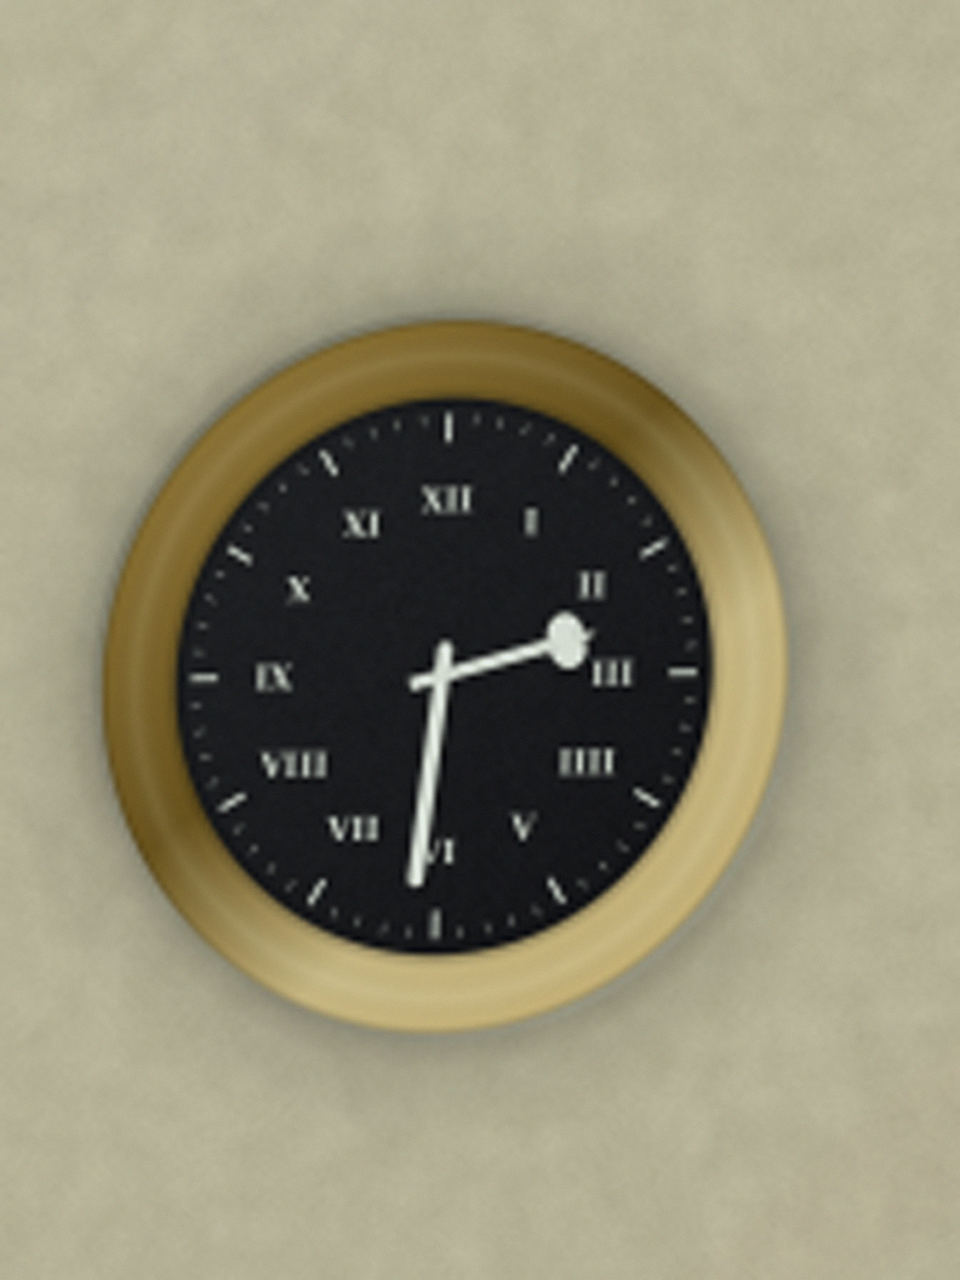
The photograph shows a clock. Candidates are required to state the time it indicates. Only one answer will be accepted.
2:31
